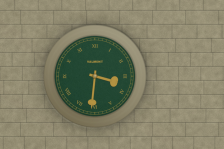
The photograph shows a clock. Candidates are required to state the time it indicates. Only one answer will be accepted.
3:31
